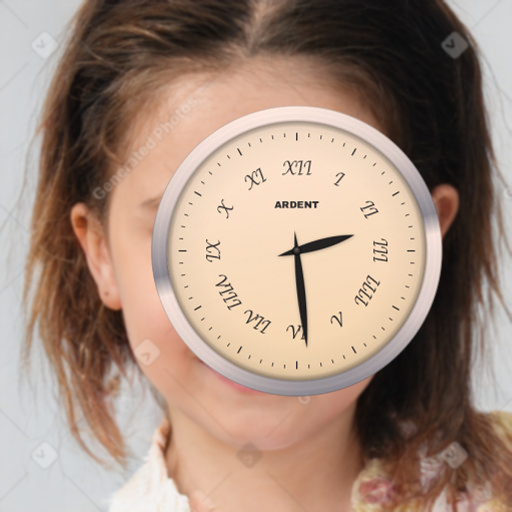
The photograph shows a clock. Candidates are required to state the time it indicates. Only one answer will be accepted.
2:29
